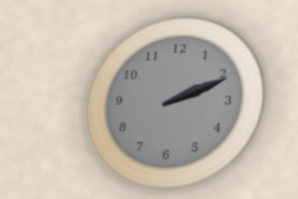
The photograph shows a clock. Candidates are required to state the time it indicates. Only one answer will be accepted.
2:11
